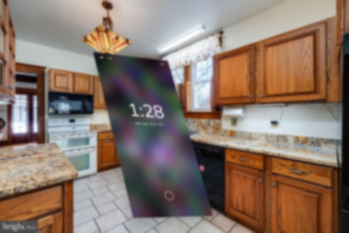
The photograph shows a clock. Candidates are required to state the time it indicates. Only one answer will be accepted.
1:28
